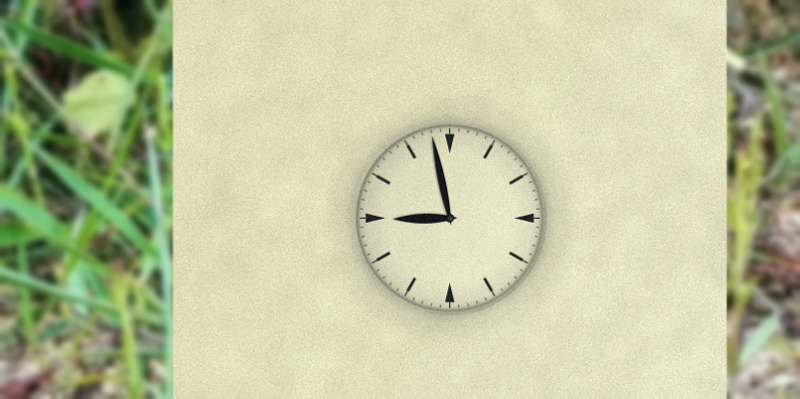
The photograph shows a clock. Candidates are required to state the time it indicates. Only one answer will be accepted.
8:58
